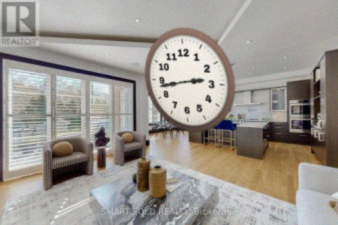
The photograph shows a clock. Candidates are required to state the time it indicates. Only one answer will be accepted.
2:43
